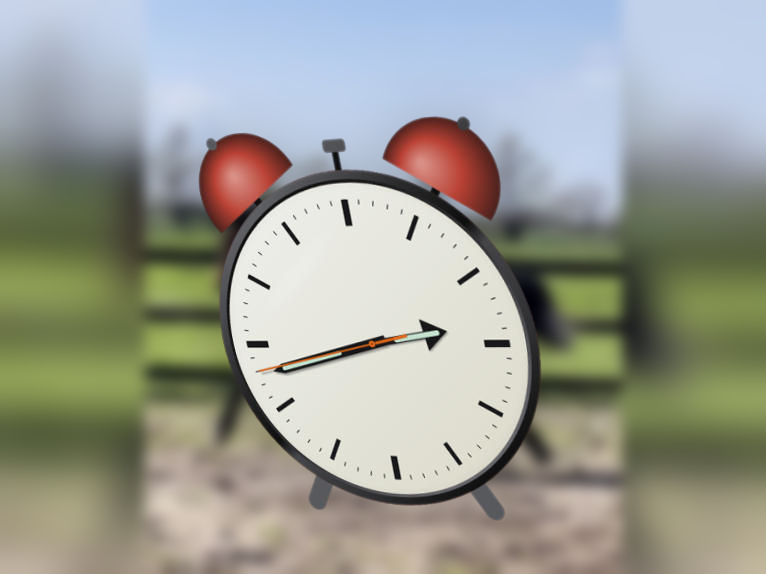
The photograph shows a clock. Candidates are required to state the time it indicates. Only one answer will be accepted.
2:42:43
